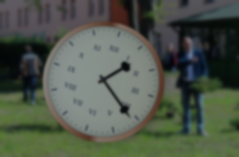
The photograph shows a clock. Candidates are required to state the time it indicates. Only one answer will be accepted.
1:21
